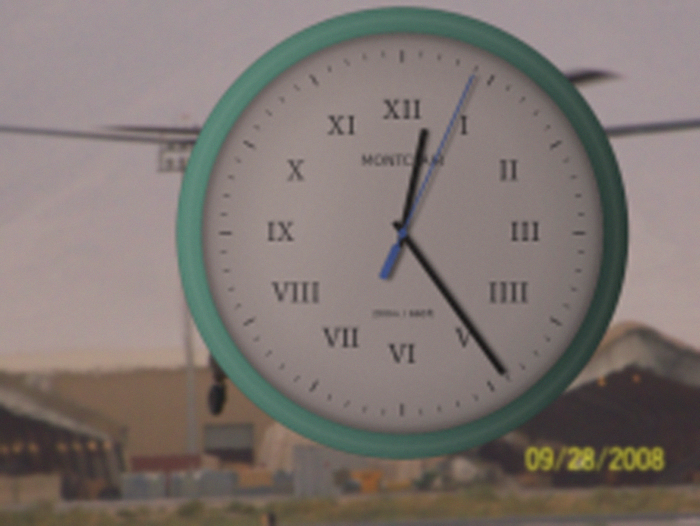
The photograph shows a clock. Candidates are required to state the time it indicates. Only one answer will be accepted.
12:24:04
